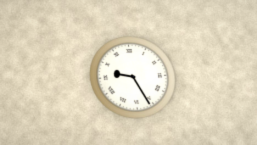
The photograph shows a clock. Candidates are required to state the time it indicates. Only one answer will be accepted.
9:26
